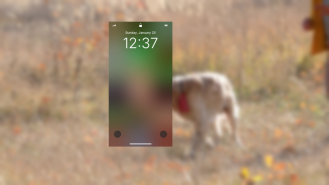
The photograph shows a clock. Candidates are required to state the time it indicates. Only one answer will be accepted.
12:37
